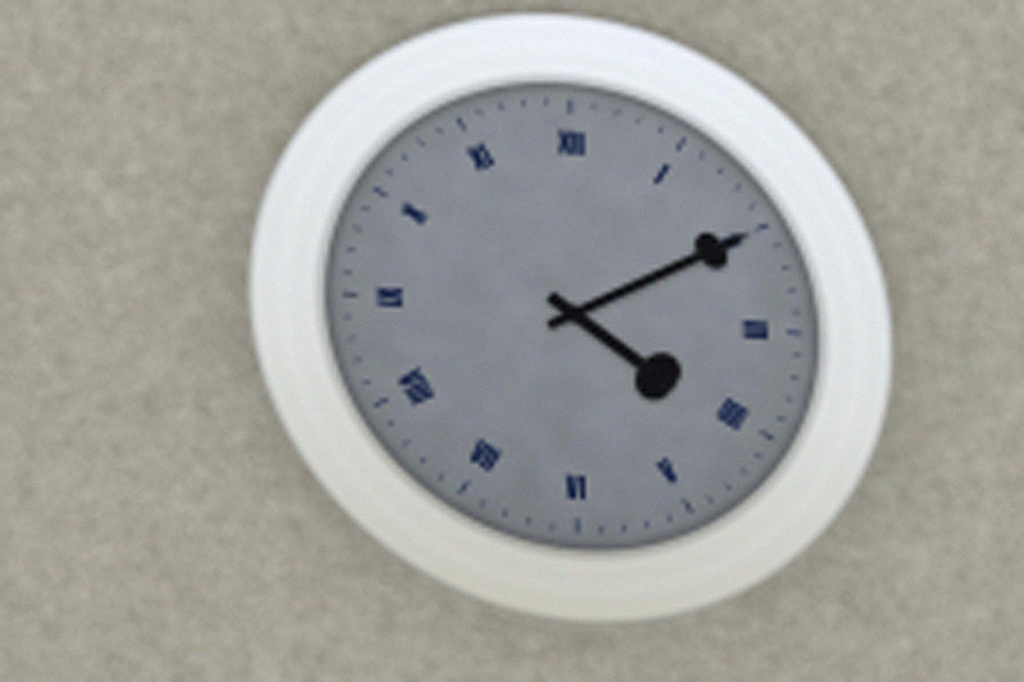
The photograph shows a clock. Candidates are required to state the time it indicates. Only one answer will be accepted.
4:10
